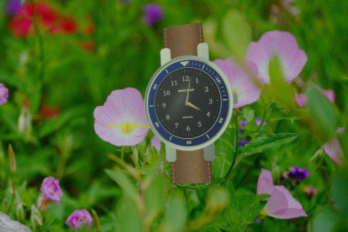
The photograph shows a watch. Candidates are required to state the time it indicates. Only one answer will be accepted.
4:02
